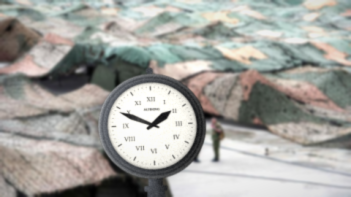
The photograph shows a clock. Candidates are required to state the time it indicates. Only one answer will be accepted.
1:49
